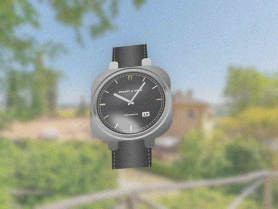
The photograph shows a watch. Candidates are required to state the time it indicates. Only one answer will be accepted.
10:06
